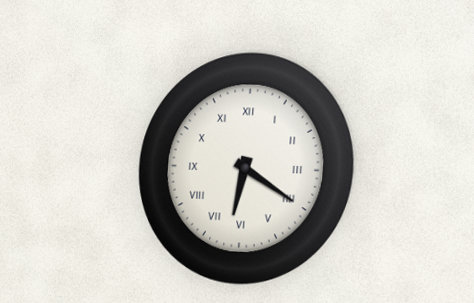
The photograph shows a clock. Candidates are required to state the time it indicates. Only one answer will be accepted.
6:20
